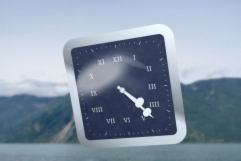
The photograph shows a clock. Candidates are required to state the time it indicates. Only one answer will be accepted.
4:23
